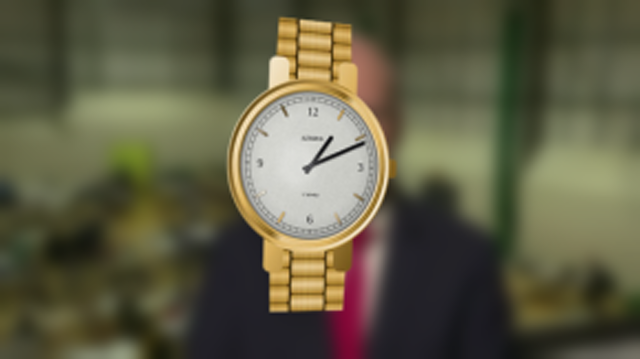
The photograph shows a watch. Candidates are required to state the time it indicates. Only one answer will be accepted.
1:11
